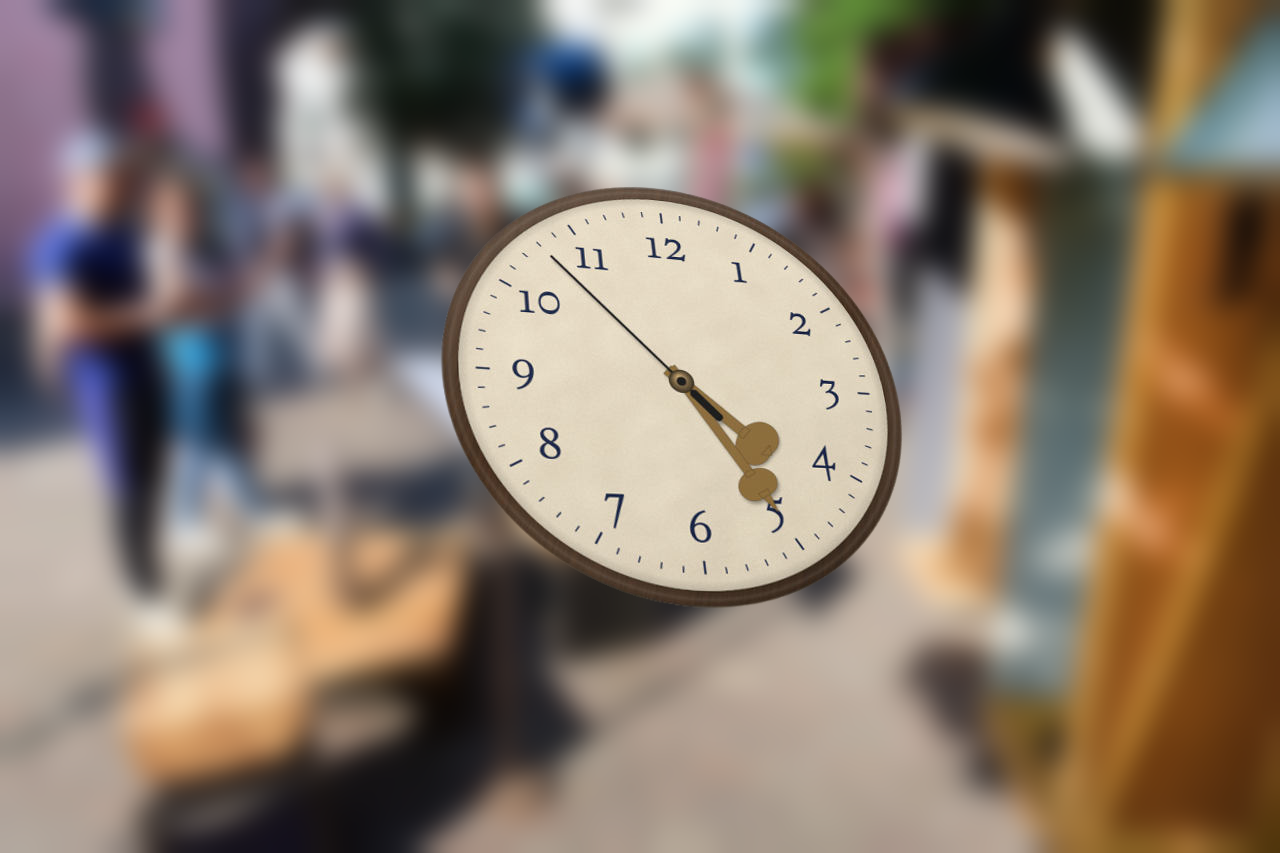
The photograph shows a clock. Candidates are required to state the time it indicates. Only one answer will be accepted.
4:24:53
